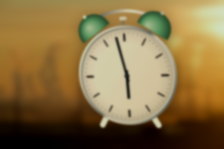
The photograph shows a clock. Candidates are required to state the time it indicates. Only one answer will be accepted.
5:58
